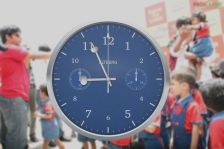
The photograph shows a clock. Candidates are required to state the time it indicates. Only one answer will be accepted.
8:56
